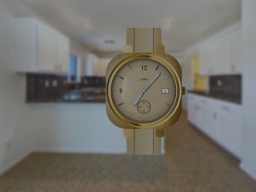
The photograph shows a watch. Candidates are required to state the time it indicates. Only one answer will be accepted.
7:07
